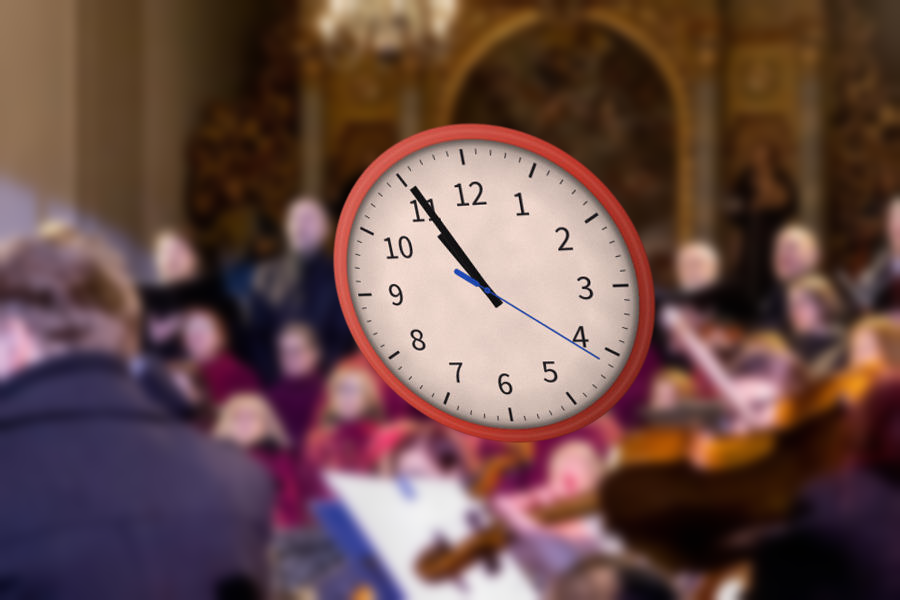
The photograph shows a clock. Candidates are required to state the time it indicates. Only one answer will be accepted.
10:55:21
